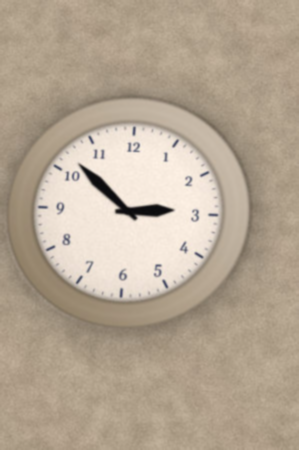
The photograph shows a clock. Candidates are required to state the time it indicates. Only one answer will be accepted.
2:52
